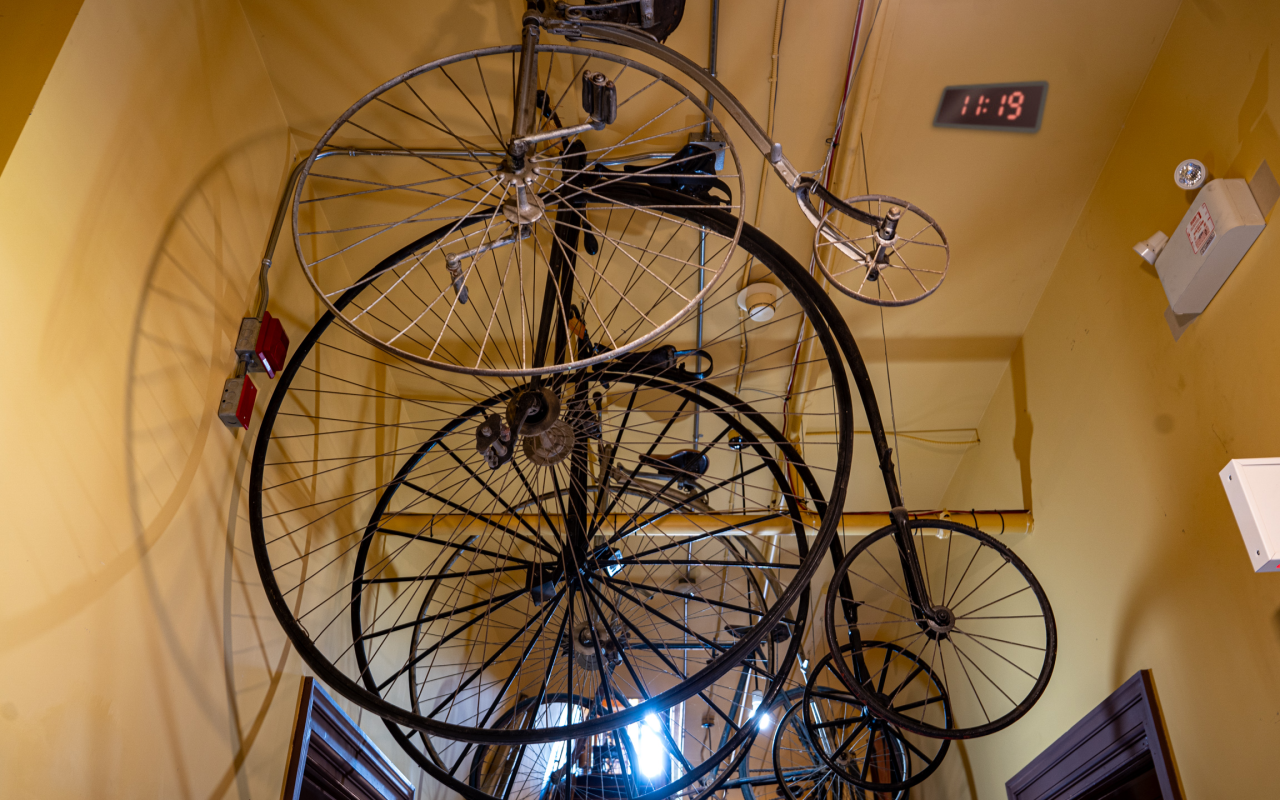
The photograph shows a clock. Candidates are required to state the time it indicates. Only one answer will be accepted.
11:19
